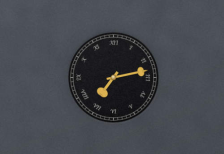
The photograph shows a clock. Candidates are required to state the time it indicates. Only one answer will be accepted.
7:13
